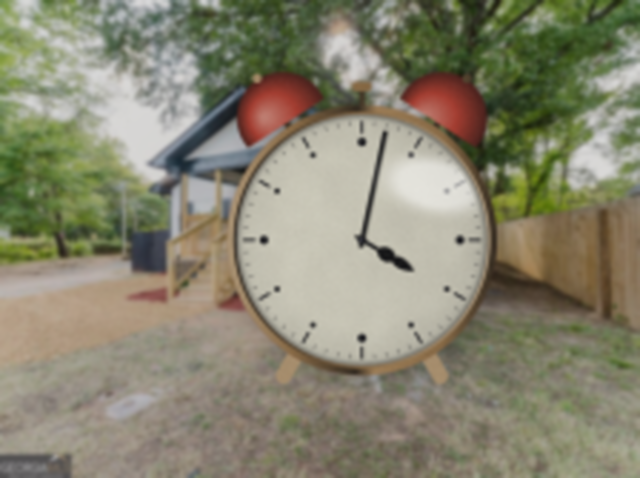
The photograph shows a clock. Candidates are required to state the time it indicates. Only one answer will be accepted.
4:02
